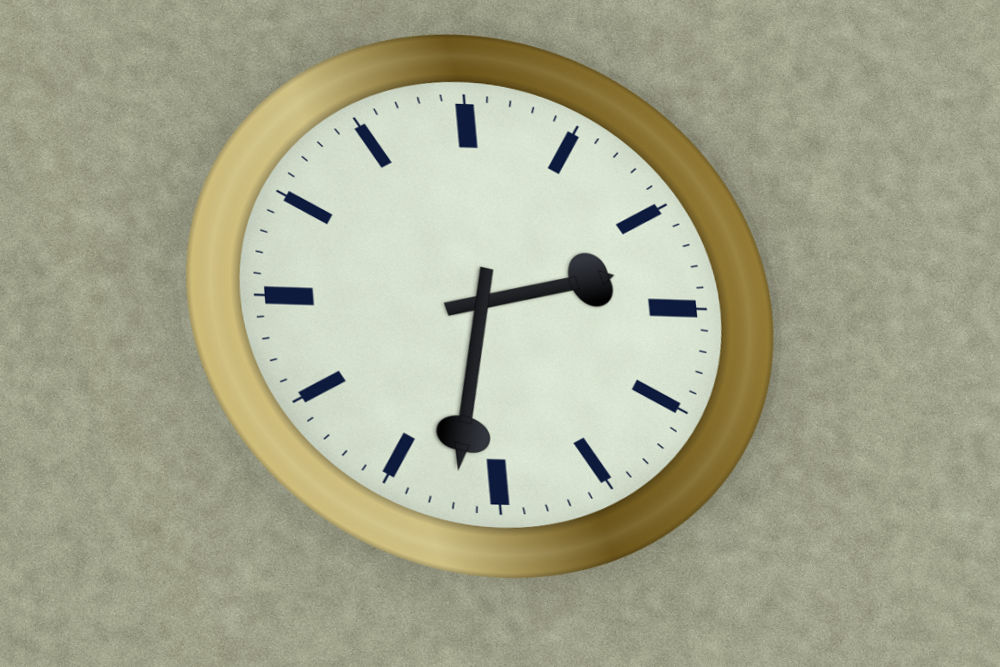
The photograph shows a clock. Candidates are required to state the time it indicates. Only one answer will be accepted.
2:32
